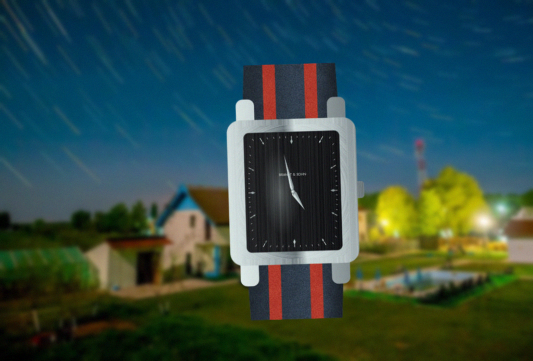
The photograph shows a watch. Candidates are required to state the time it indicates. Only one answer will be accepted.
4:58
